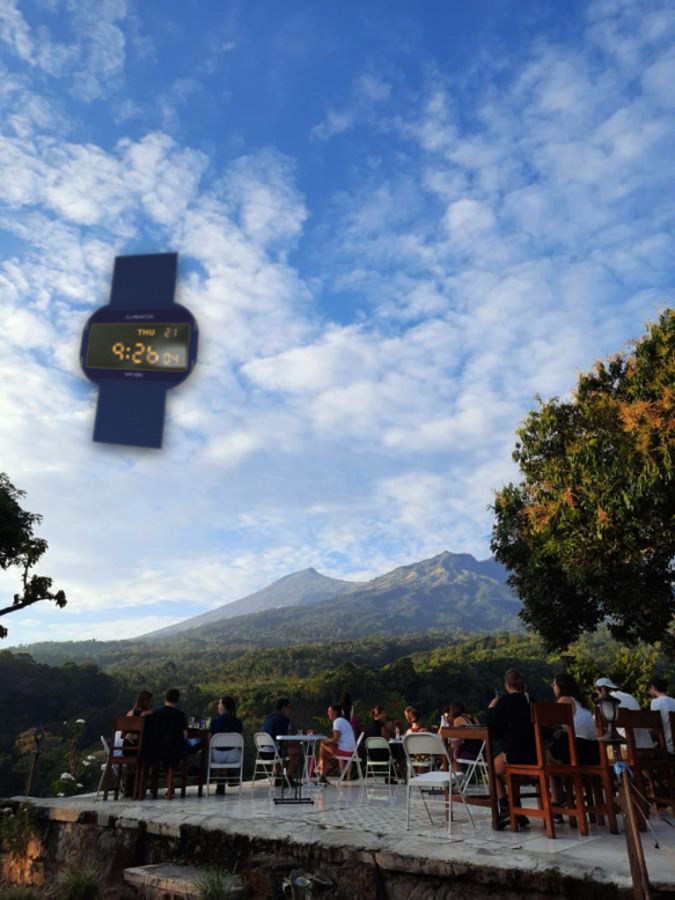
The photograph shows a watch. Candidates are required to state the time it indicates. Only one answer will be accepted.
9:26
